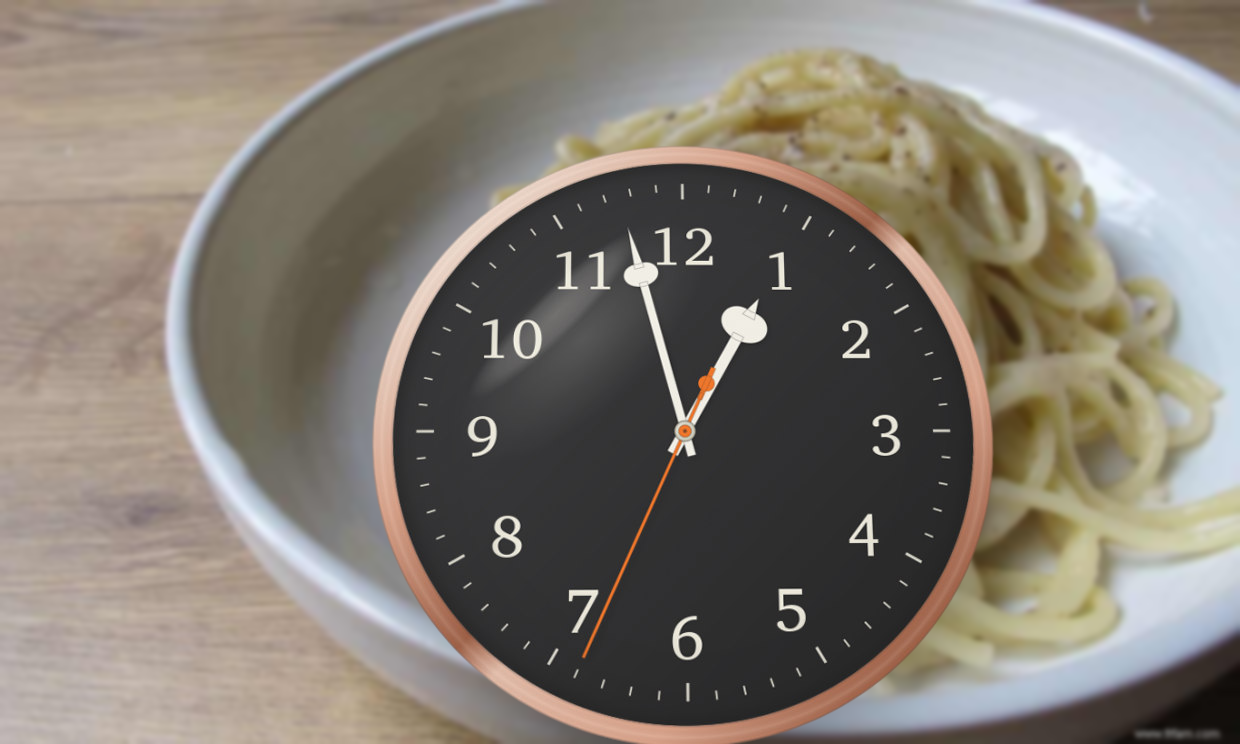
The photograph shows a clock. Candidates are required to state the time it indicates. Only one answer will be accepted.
12:57:34
